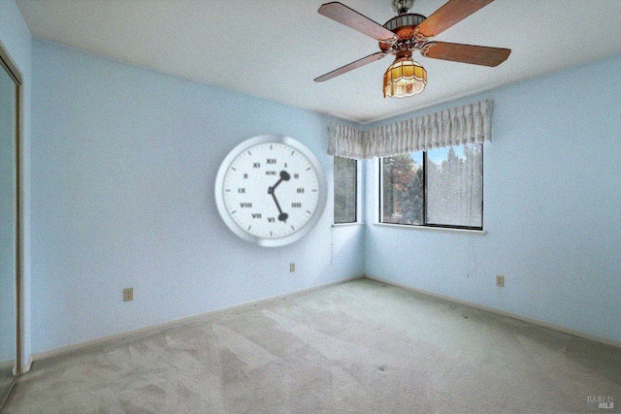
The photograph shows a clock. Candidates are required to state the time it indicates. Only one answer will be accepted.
1:26
